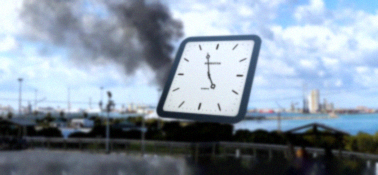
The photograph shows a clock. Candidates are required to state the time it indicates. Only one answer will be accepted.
4:57
